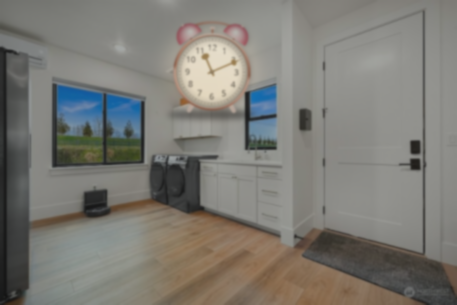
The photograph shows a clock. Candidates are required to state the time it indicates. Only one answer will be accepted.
11:11
